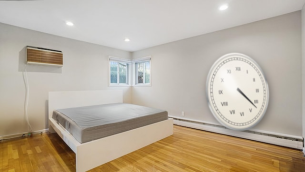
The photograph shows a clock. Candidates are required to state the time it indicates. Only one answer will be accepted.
4:22
